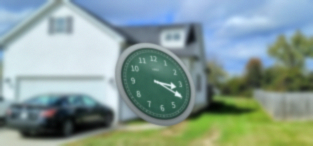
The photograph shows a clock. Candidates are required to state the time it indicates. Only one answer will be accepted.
3:20
